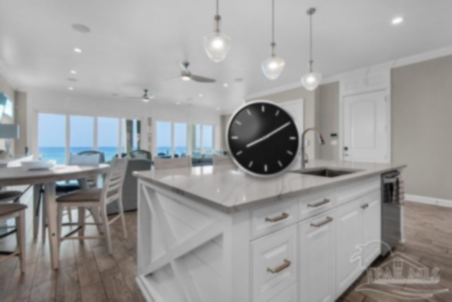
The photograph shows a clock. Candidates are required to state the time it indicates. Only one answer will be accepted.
8:10
